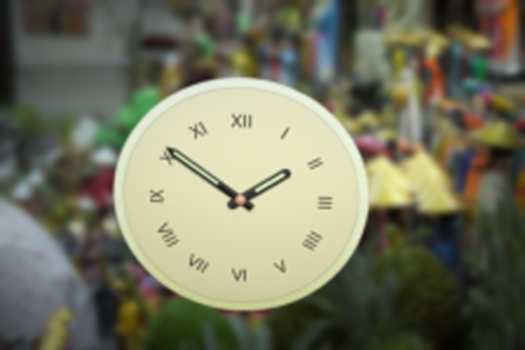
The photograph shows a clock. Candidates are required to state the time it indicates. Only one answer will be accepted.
1:51
